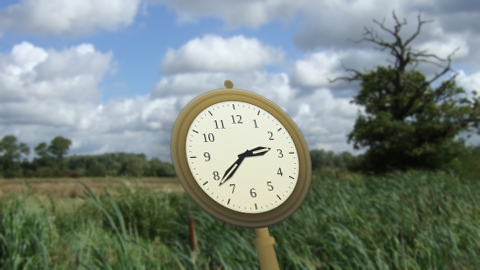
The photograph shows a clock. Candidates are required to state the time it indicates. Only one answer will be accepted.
2:38
